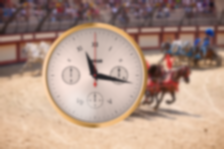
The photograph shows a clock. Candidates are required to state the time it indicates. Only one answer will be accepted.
11:17
